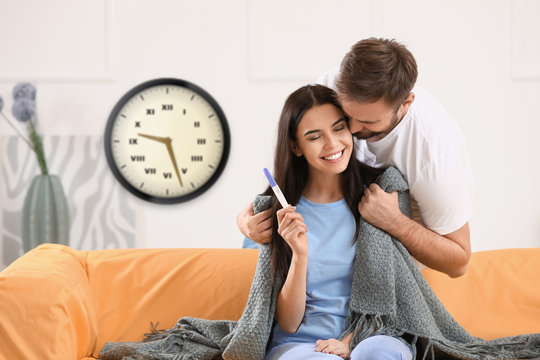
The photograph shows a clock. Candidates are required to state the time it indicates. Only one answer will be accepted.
9:27
